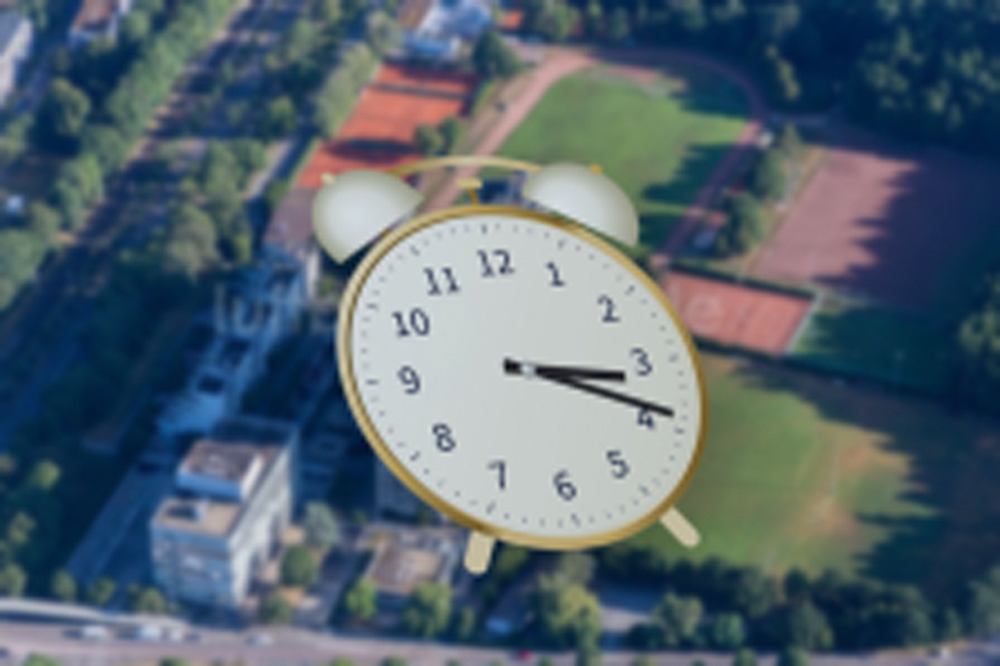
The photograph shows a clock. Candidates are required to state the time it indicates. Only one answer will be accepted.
3:19
